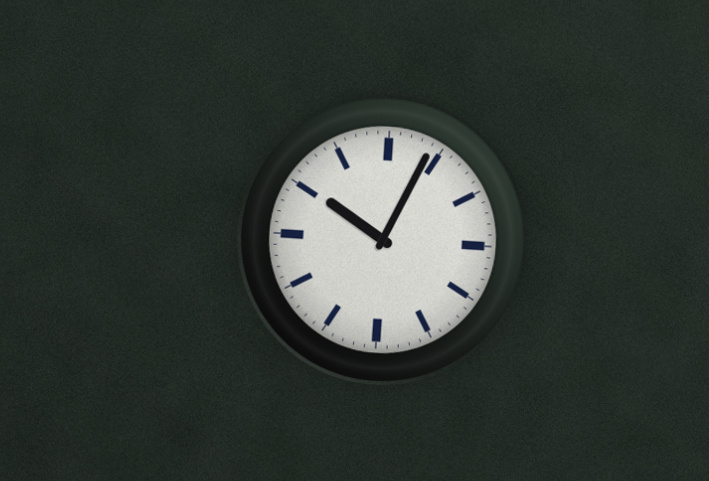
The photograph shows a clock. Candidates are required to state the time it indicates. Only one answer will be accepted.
10:04
